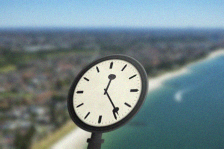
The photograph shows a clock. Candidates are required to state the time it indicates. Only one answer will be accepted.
12:24
